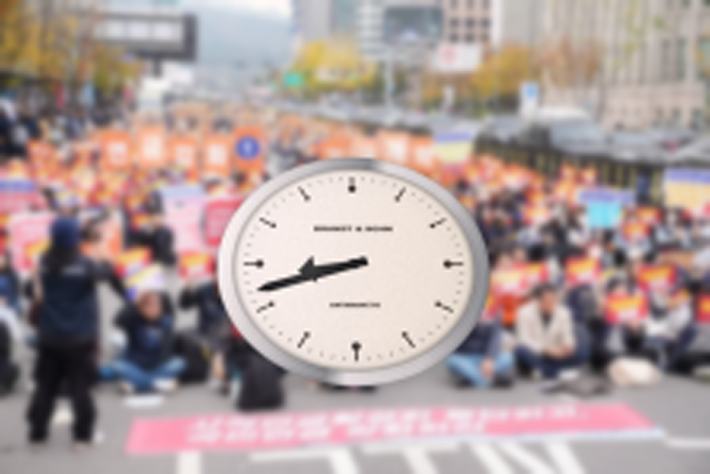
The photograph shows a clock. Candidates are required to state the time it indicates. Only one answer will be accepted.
8:42
